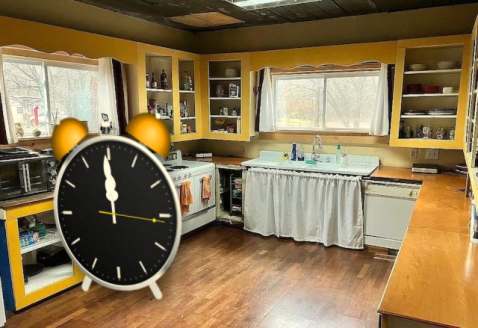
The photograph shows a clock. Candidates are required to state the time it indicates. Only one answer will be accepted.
11:59:16
